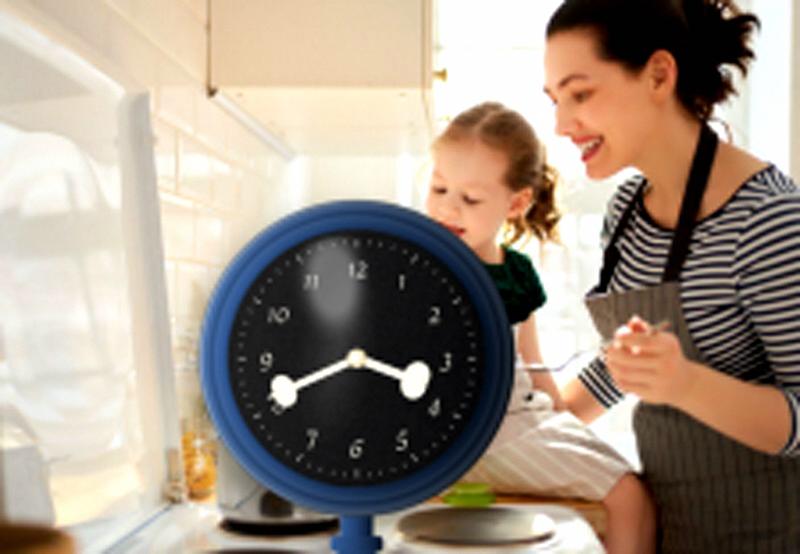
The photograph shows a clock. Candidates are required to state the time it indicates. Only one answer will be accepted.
3:41
